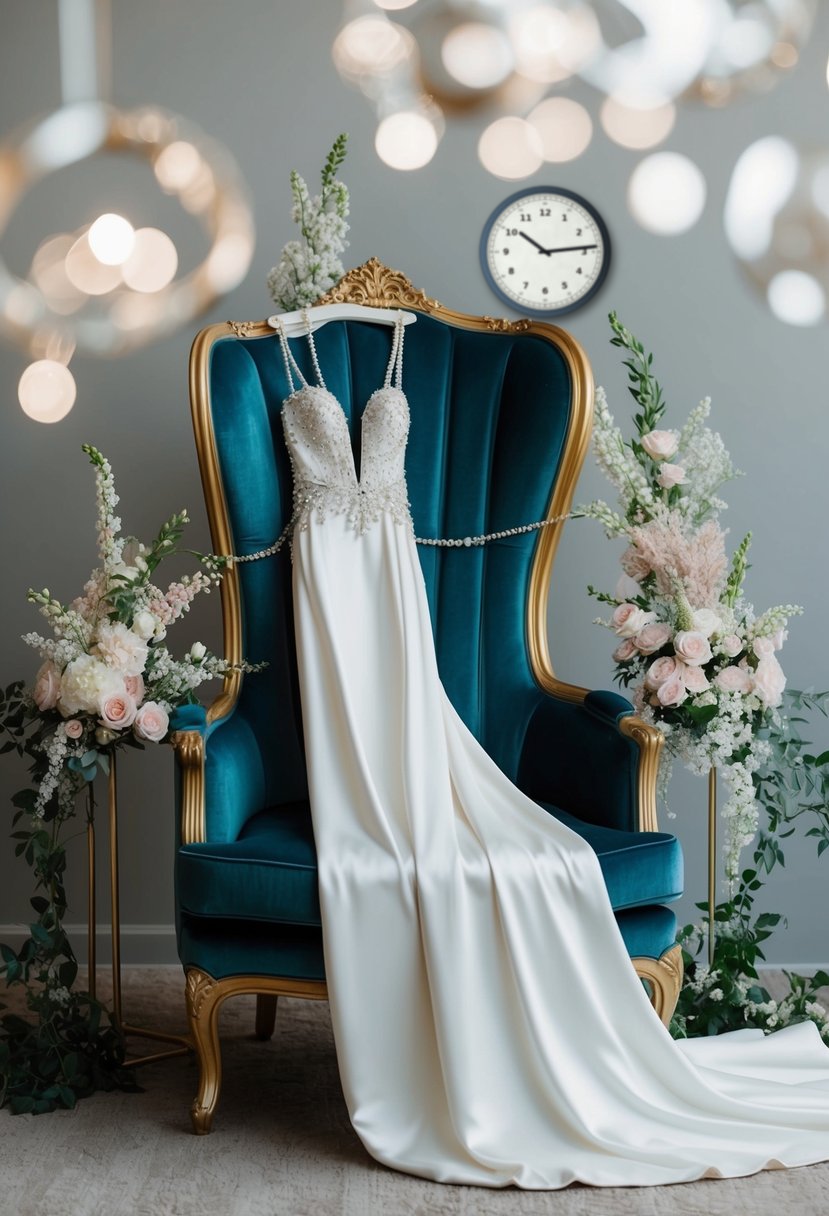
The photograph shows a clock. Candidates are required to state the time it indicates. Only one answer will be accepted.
10:14
